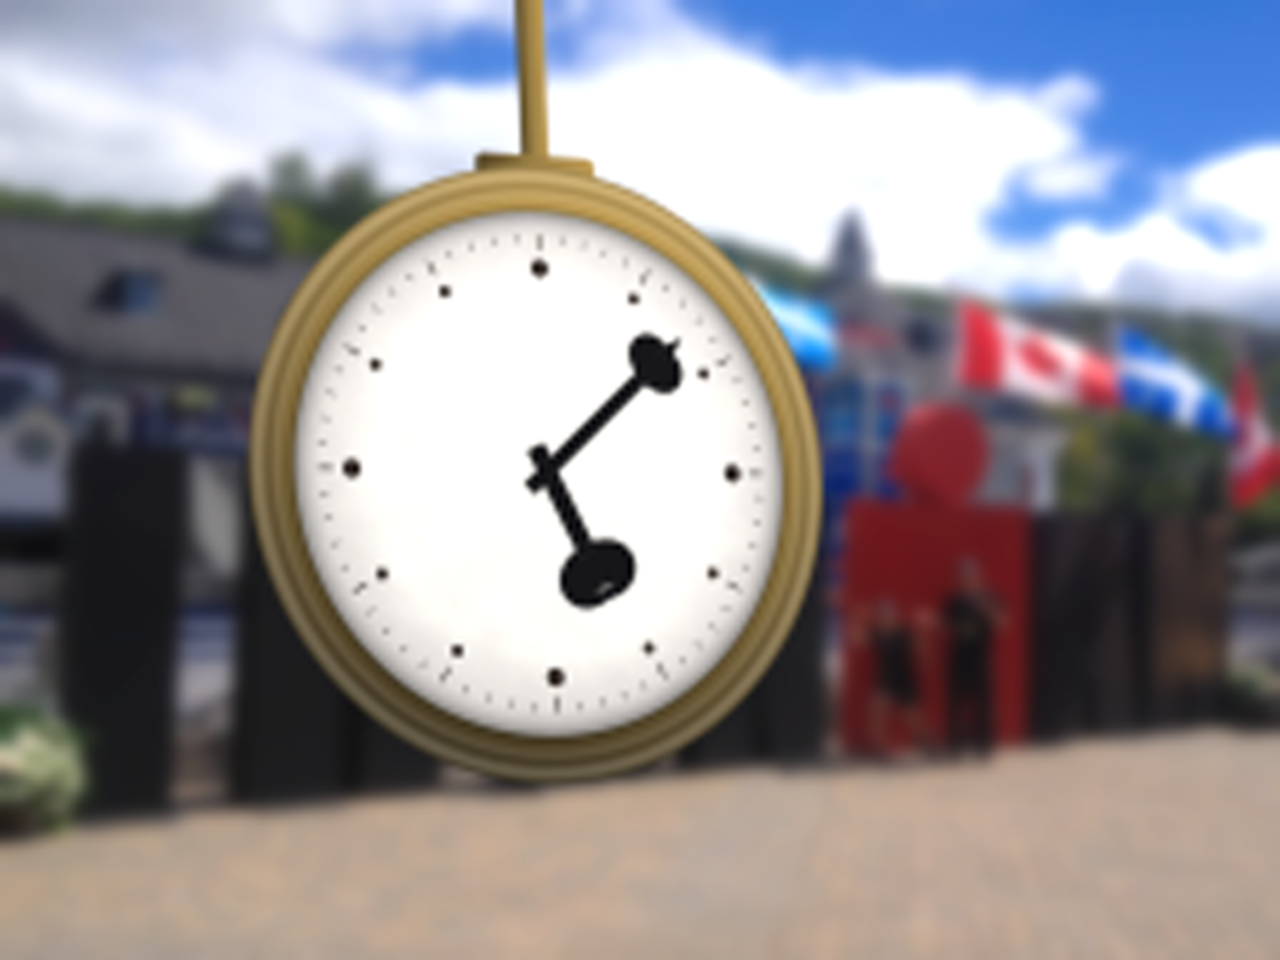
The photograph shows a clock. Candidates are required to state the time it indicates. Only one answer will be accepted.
5:08
